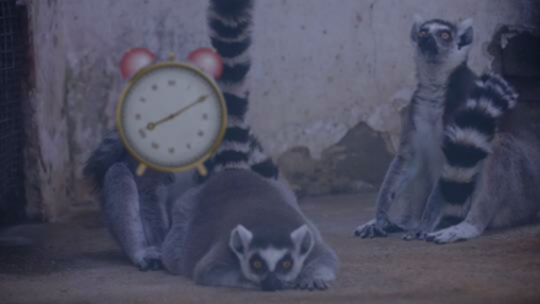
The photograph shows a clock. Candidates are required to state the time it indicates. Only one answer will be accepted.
8:10
